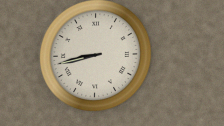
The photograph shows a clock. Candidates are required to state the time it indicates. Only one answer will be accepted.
8:43
